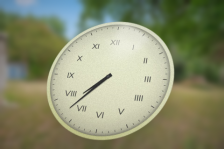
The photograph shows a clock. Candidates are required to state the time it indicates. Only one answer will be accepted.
7:37
